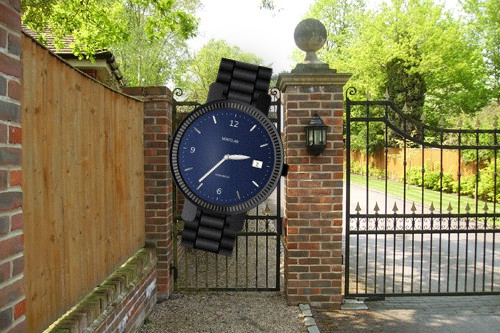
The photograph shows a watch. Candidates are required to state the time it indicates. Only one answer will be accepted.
2:36
